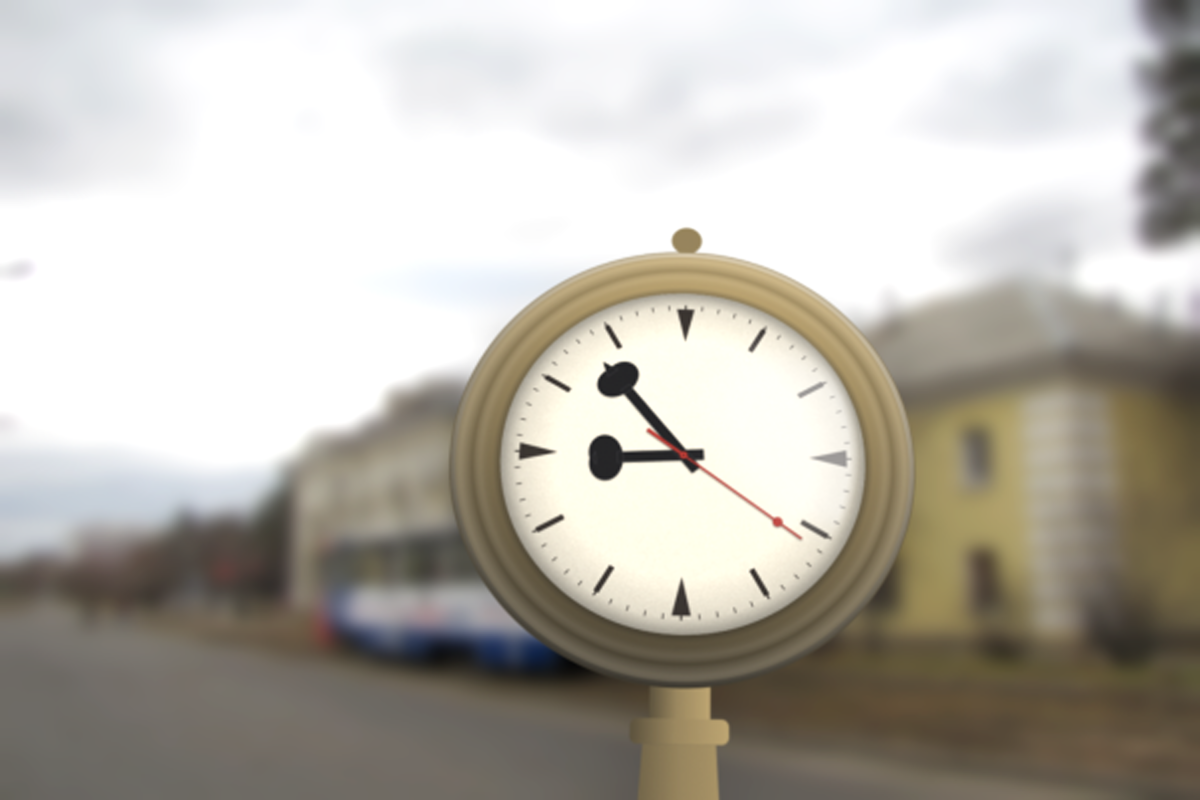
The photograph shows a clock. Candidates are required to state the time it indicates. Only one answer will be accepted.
8:53:21
